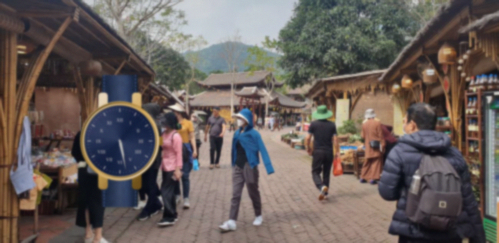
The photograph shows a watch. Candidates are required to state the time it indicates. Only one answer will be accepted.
5:28
